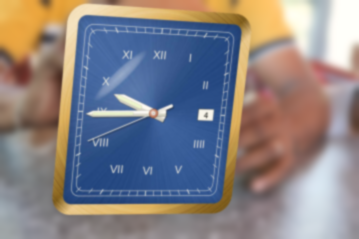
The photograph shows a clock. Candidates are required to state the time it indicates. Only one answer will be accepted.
9:44:41
